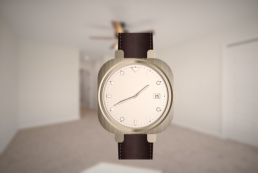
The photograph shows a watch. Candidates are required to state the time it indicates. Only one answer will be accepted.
1:41
